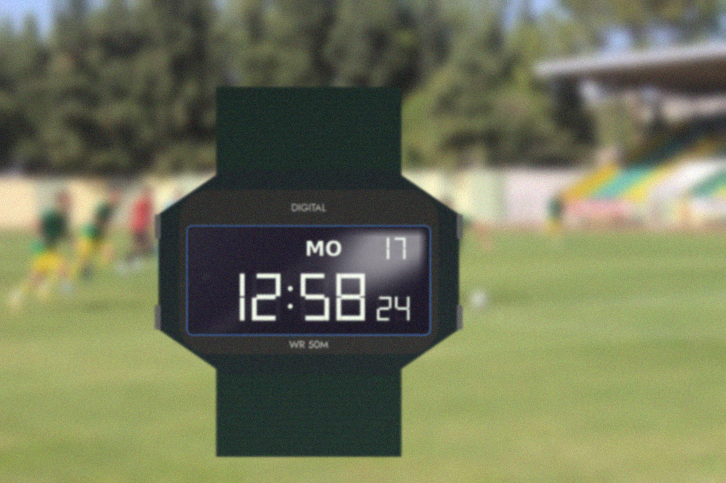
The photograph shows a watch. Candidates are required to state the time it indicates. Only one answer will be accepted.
12:58:24
